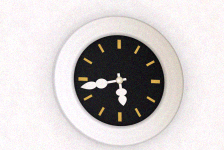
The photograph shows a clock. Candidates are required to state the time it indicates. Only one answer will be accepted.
5:43
